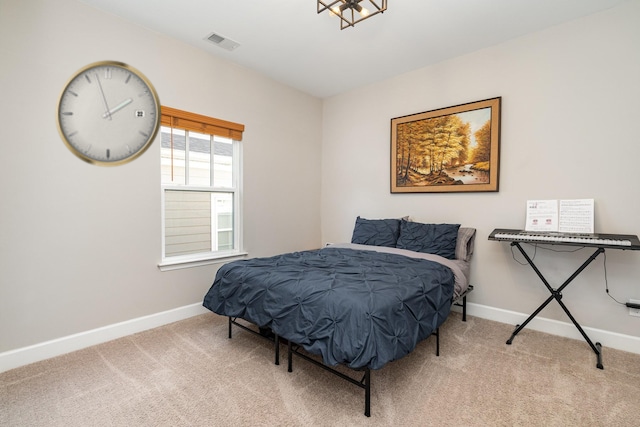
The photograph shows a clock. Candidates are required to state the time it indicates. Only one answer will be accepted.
1:57
